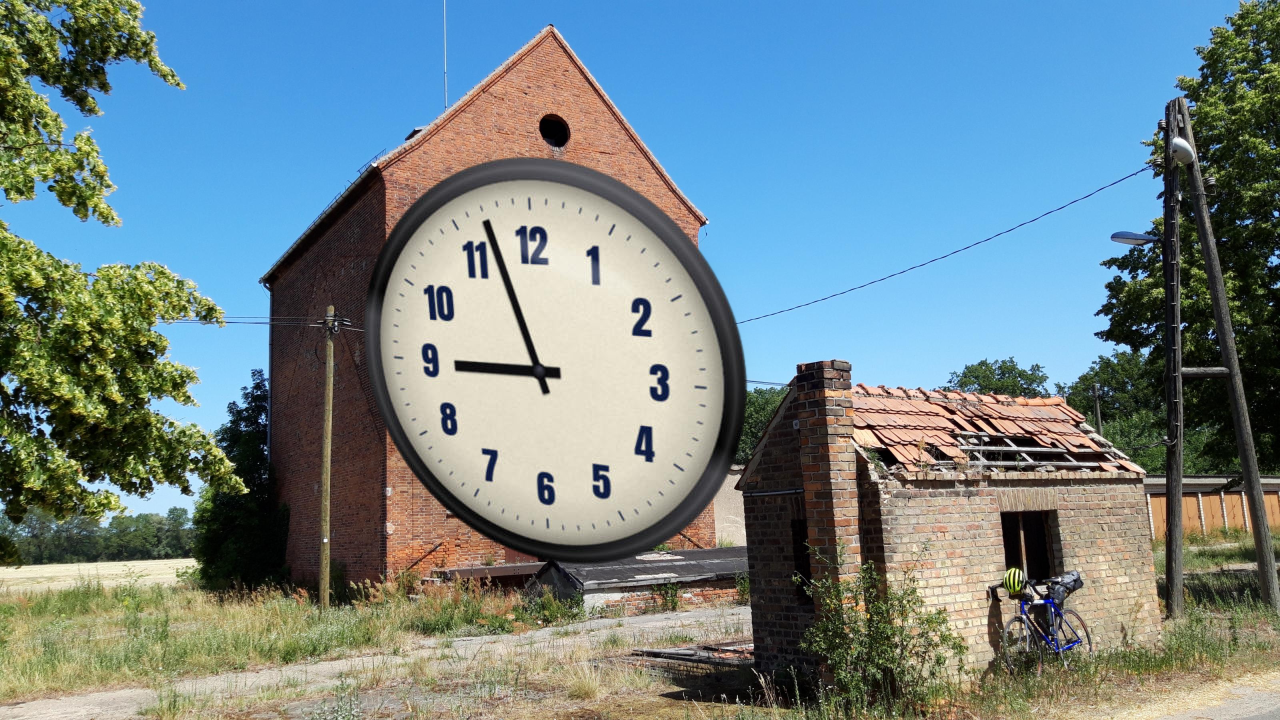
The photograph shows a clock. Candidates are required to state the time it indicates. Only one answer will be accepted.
8:57
